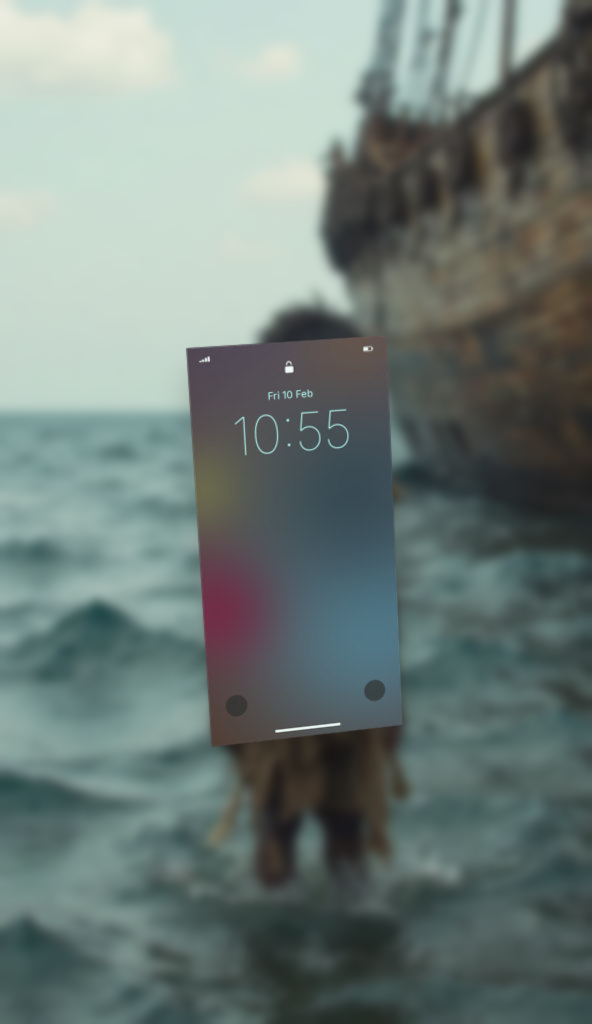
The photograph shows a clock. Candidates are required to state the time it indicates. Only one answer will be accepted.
10:55
